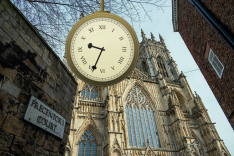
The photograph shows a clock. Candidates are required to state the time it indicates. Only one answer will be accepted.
9:34
